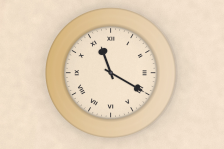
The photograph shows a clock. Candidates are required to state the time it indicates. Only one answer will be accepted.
11:20
